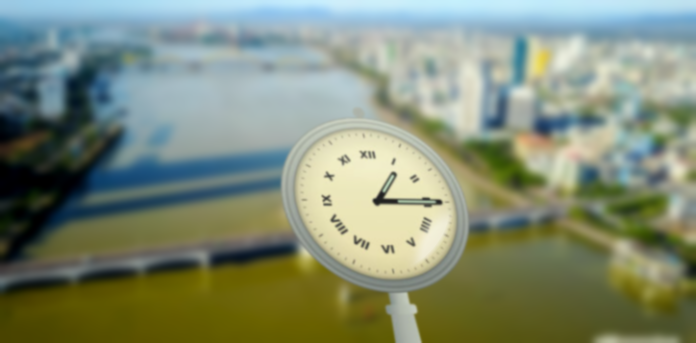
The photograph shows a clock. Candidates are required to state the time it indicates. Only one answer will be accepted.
1:15
